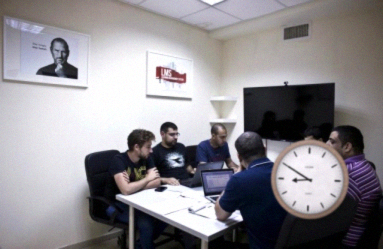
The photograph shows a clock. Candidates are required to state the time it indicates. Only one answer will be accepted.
8:50
